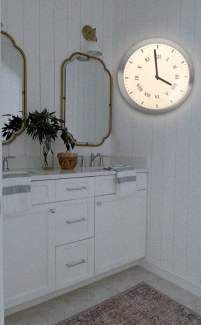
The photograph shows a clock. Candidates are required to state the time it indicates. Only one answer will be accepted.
3:59
